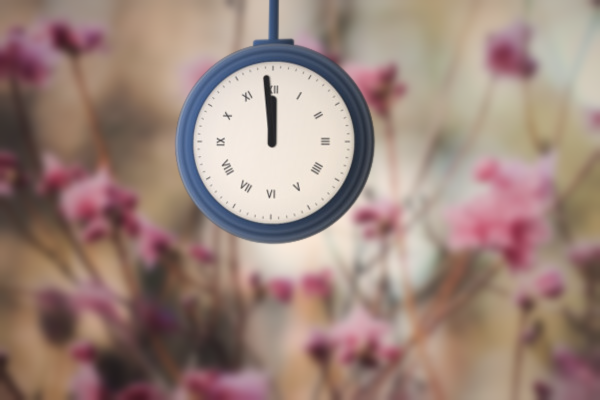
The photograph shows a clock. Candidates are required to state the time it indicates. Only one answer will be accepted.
11:59
